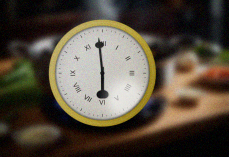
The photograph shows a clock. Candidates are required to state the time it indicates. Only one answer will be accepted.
5:59
